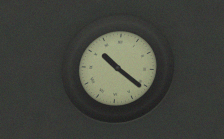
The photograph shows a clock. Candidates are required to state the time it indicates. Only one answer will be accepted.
10:21
